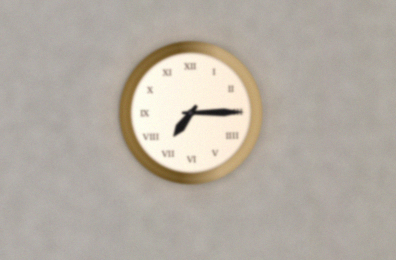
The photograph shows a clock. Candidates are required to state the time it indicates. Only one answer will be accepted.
7:15
